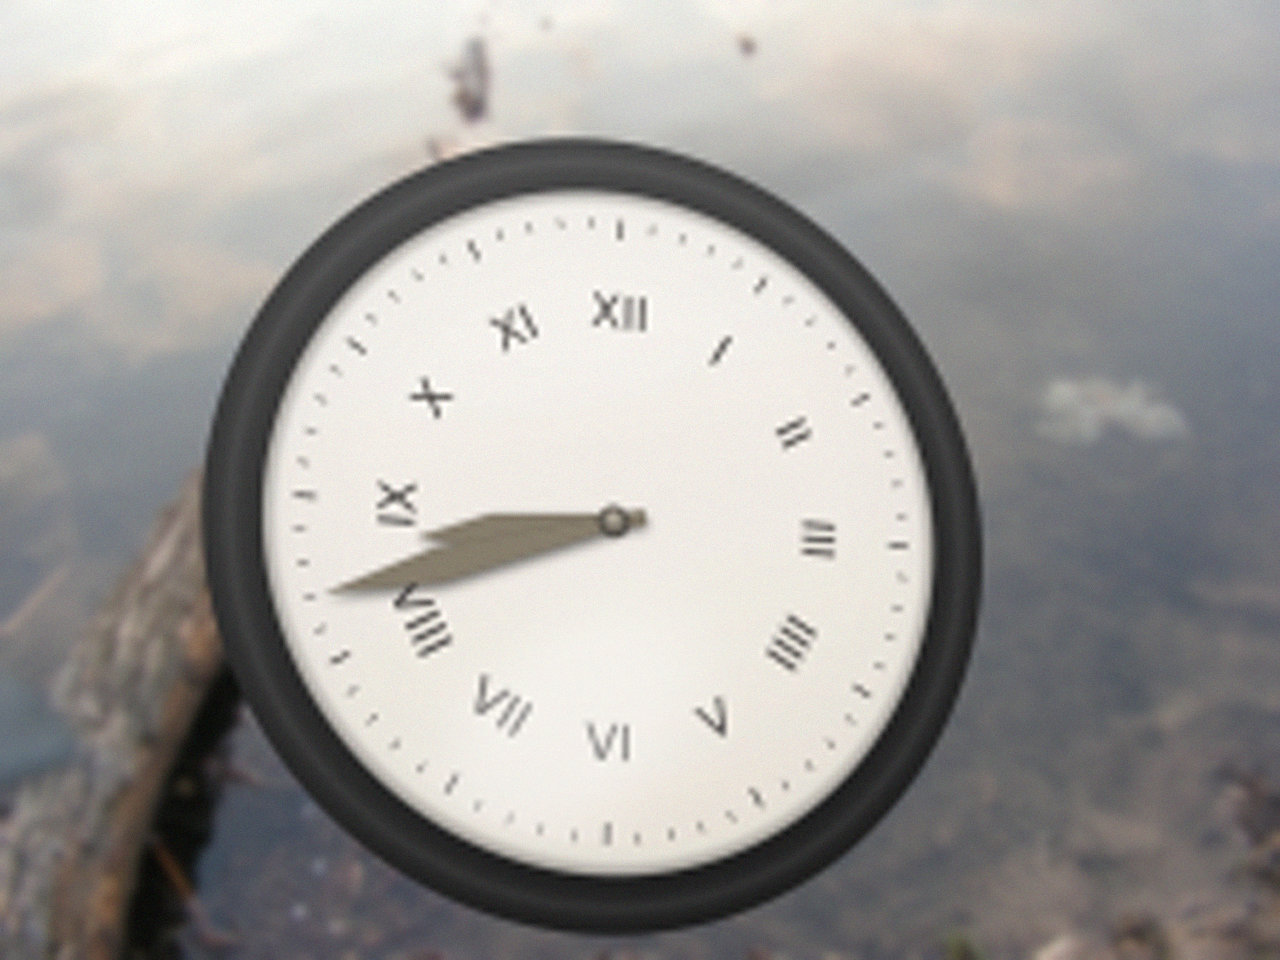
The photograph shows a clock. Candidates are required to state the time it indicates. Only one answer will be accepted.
8:42
